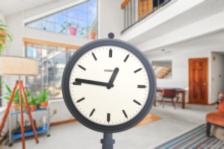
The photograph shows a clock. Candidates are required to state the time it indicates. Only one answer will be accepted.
12:46
